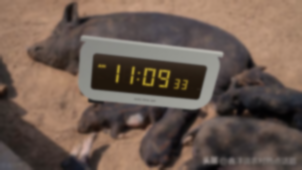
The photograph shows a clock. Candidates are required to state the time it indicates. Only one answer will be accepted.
11:09
